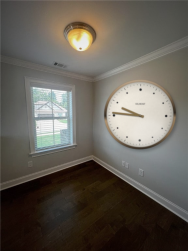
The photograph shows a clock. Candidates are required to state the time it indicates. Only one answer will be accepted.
9:46
